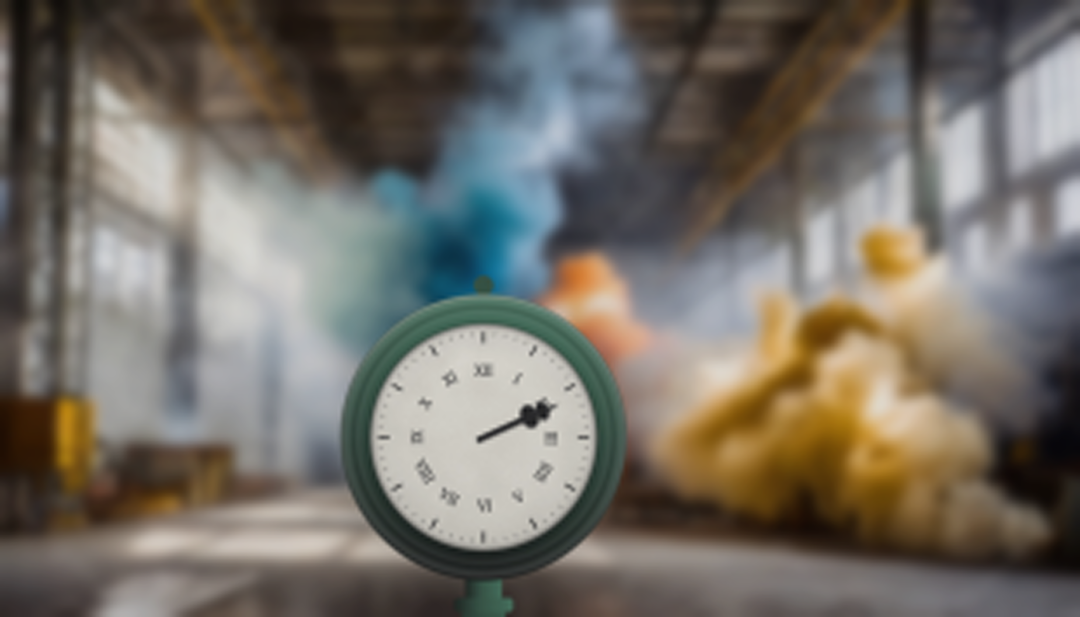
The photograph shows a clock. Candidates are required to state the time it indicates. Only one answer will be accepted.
2:11
